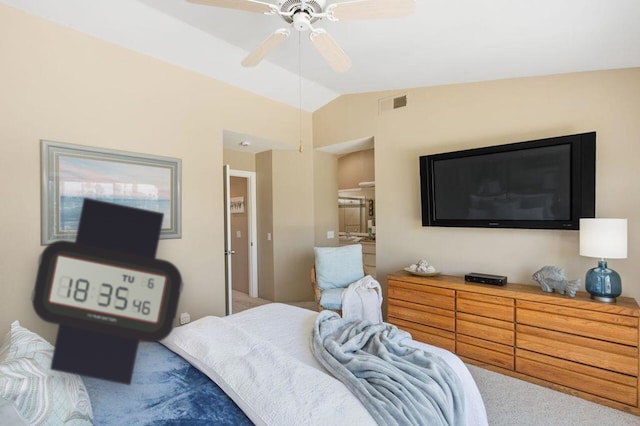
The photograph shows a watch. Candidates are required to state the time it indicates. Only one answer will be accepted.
18:35:46
